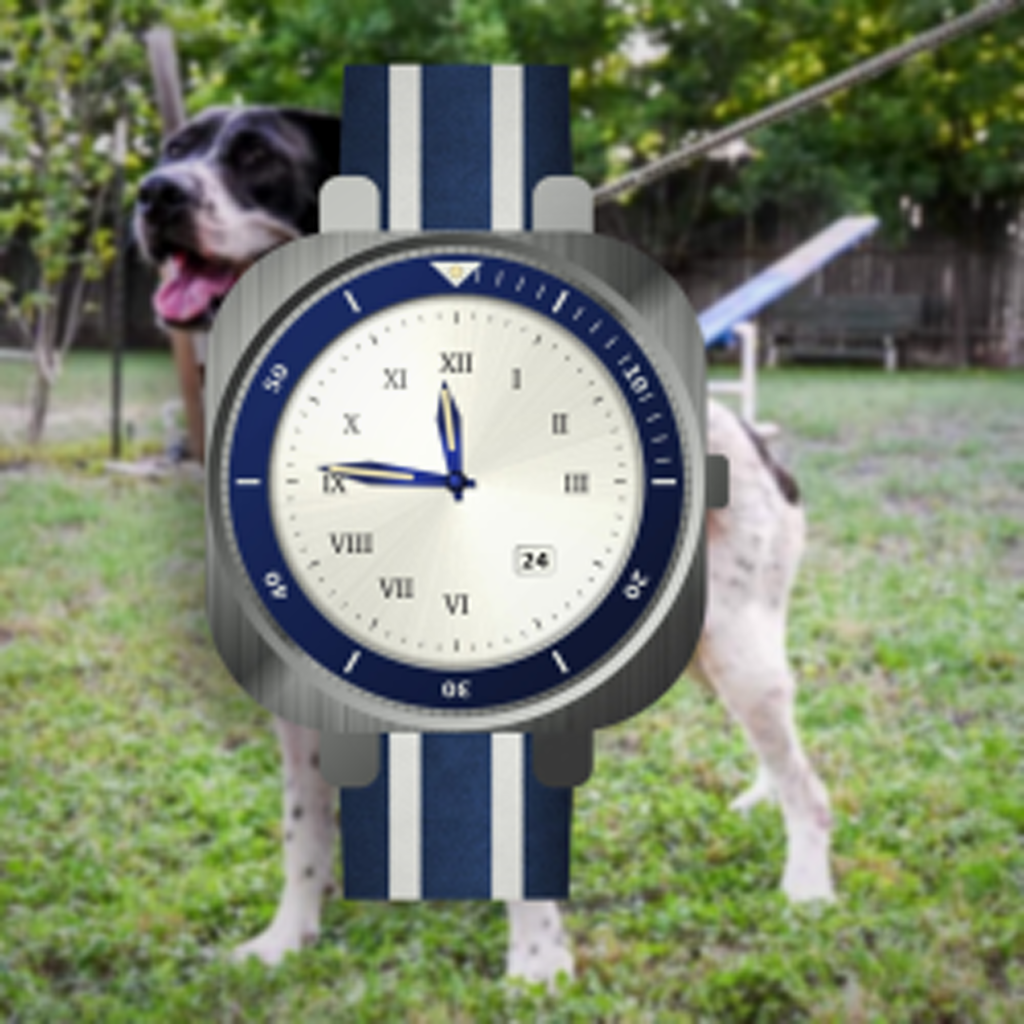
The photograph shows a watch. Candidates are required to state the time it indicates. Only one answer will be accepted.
11:46
